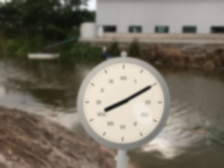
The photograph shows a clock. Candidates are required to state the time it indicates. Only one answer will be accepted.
8:10
